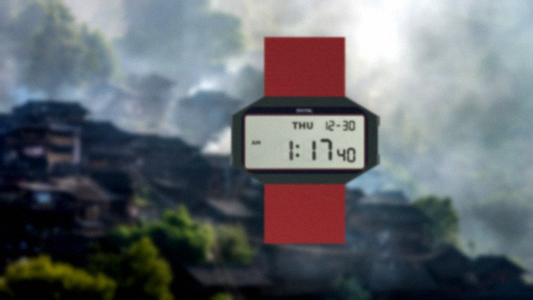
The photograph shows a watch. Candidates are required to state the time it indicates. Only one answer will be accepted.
1:17:40
